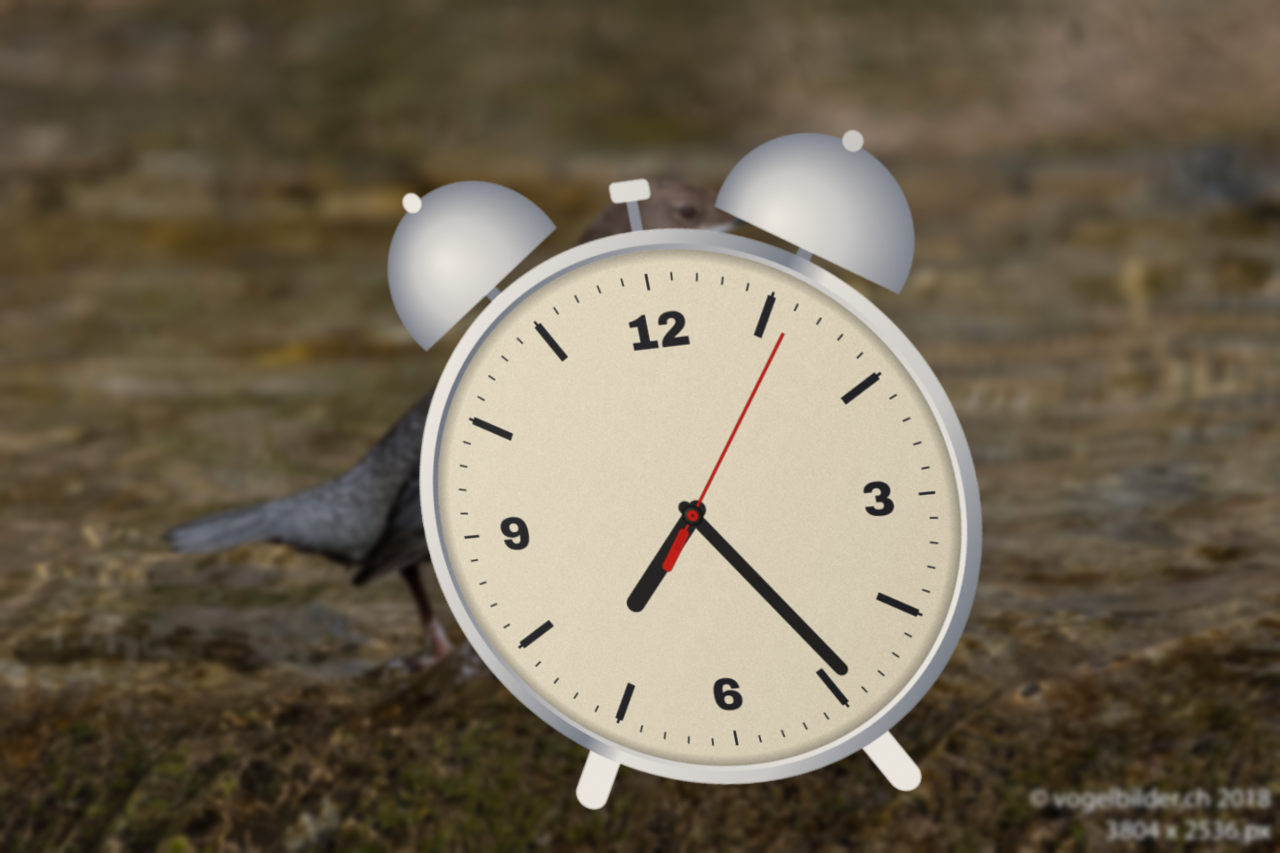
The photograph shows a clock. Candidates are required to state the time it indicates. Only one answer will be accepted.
7:24:06
